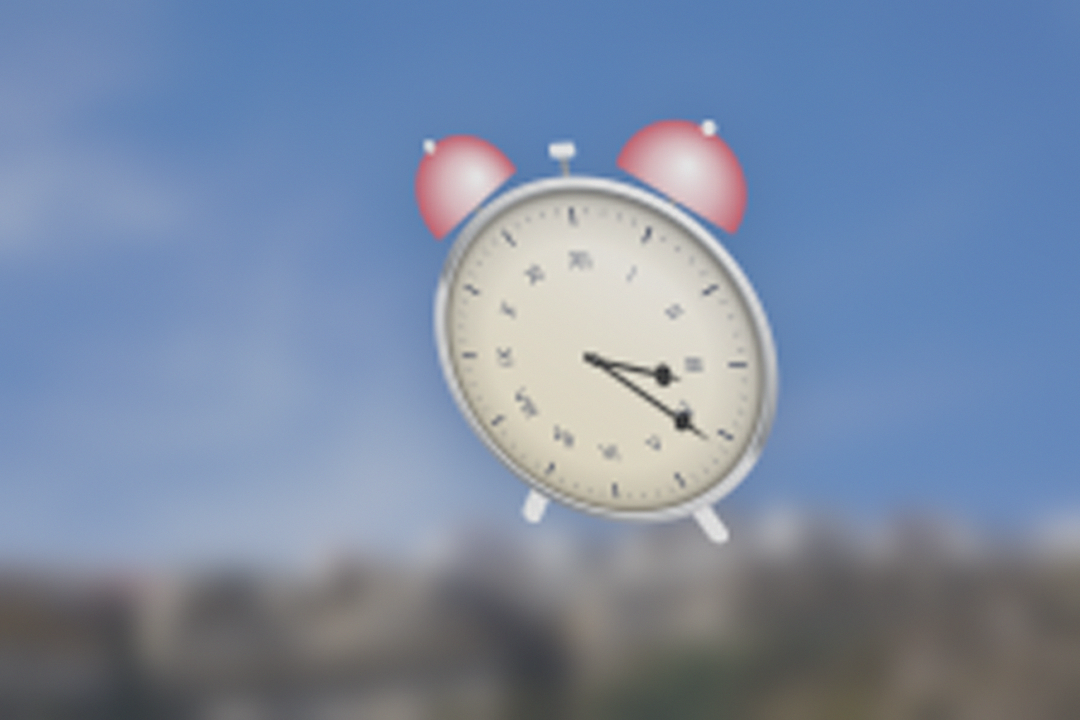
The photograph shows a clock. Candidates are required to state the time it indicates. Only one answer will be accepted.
3:21
